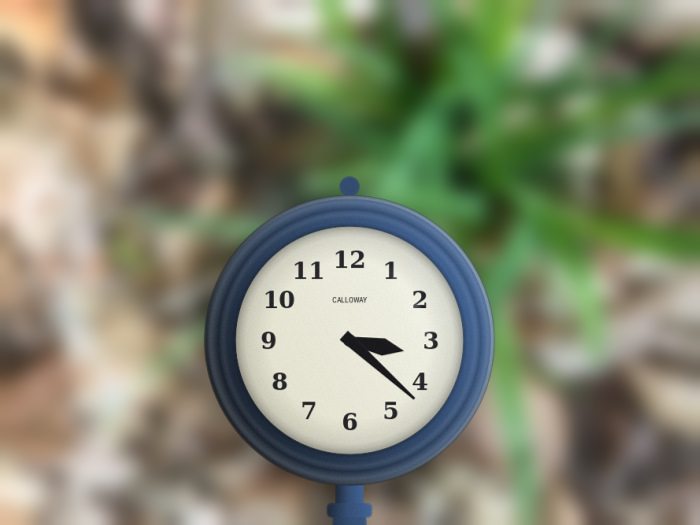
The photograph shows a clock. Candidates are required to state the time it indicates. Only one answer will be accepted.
3:22
